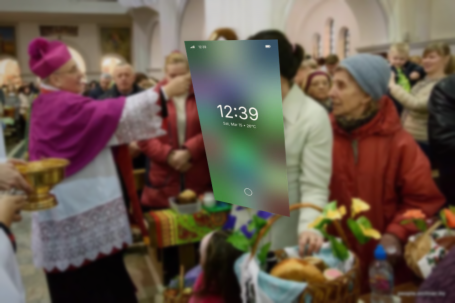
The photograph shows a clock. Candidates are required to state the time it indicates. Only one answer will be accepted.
12:39
